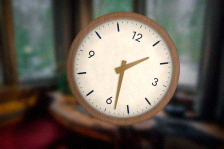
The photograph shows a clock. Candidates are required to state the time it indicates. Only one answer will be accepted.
1:28
